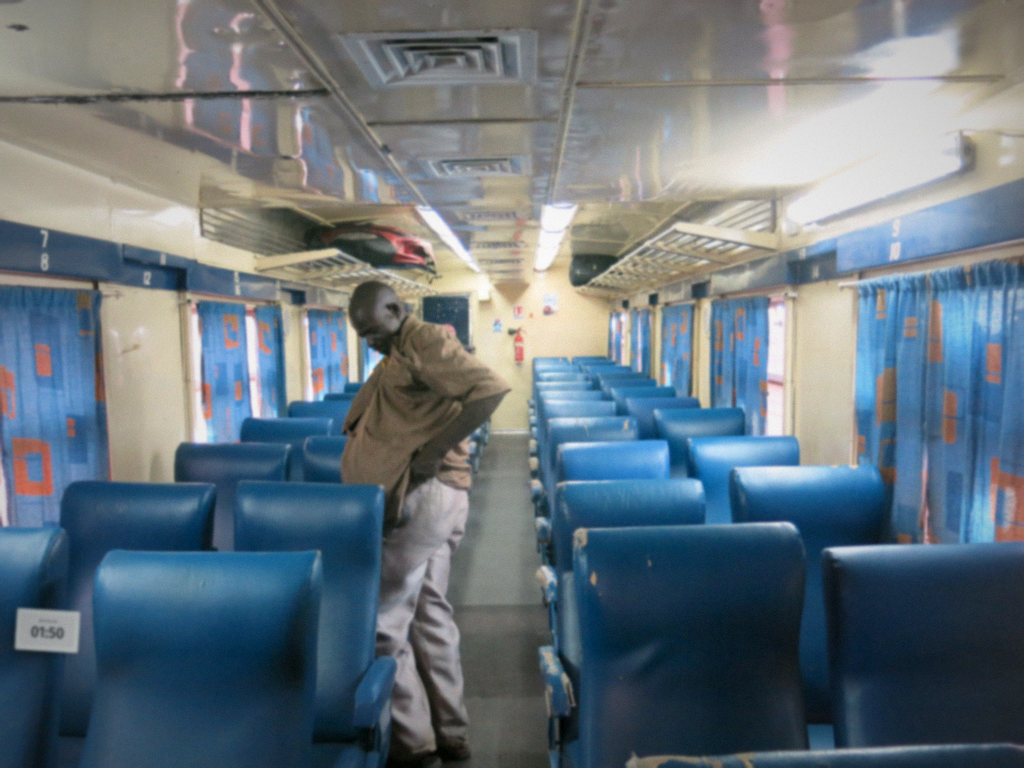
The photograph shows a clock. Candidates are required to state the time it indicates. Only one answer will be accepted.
1:50
